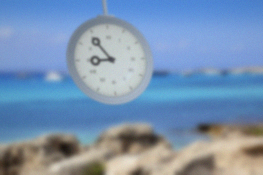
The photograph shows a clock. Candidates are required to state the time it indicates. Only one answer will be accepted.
8:54
